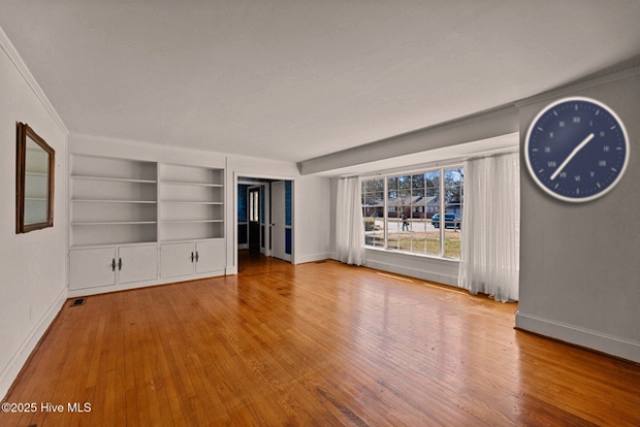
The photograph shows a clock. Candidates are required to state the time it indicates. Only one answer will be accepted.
1:37
